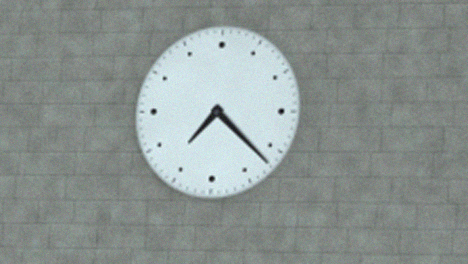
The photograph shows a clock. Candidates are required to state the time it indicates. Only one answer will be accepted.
7:22
